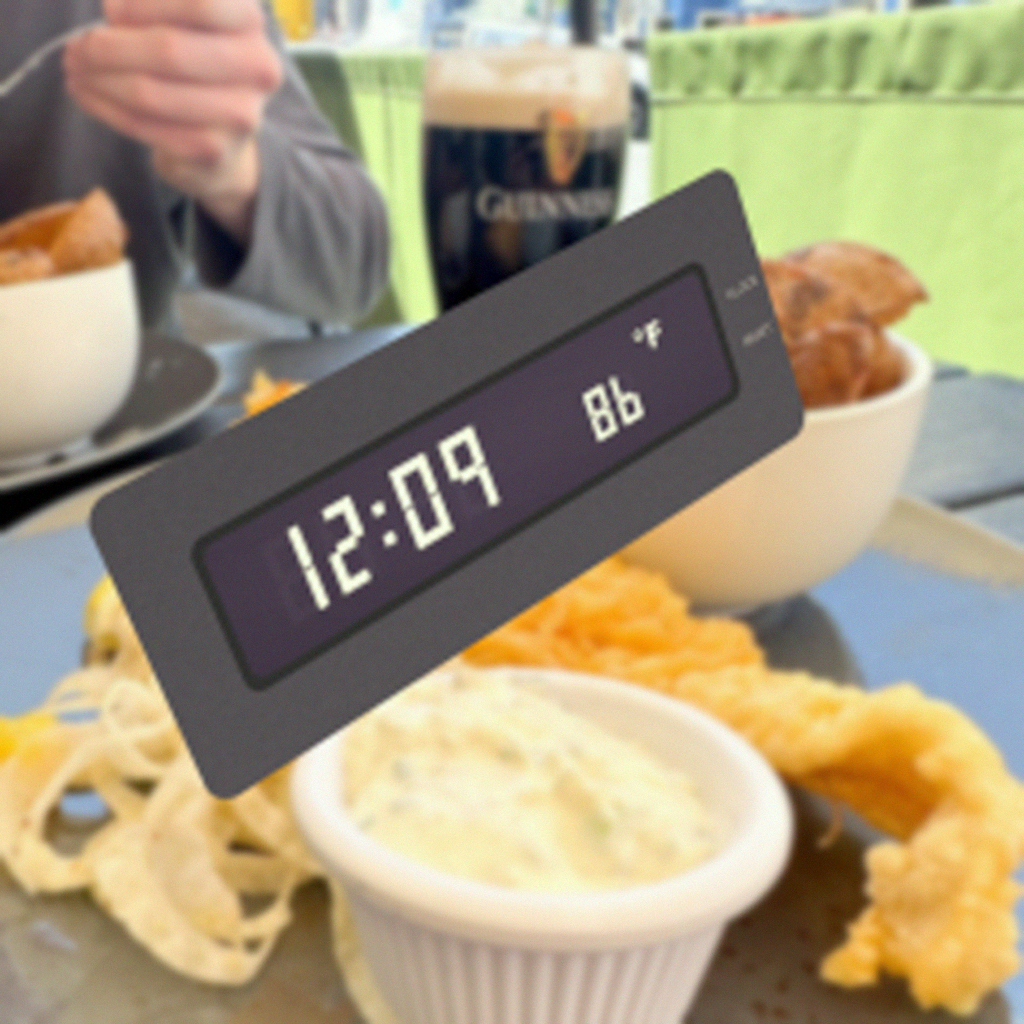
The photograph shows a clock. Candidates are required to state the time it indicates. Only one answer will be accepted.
12:09
